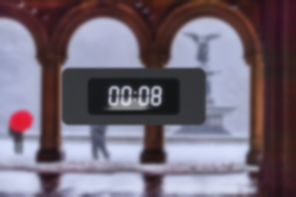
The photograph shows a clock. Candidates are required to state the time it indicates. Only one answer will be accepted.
0:08
